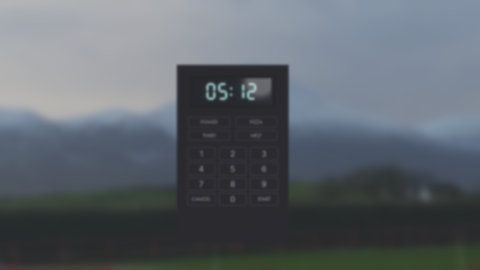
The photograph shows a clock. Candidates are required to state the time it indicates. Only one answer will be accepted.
5:12
